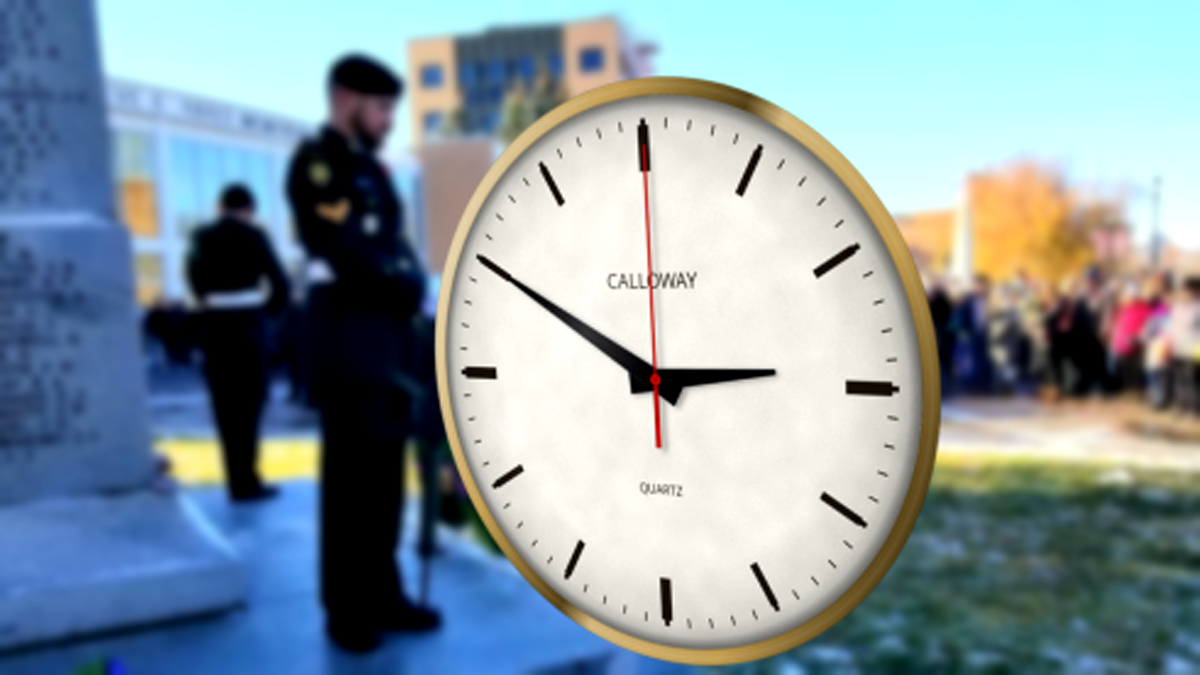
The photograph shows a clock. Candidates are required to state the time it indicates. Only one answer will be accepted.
2:50:00
